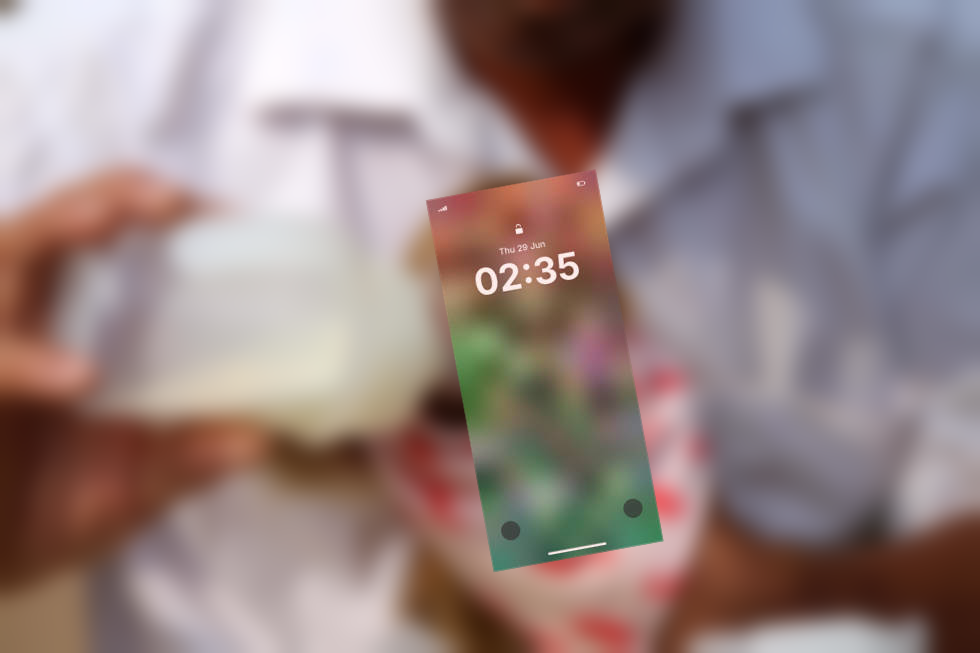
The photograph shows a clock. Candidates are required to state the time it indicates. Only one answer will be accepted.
2:35
